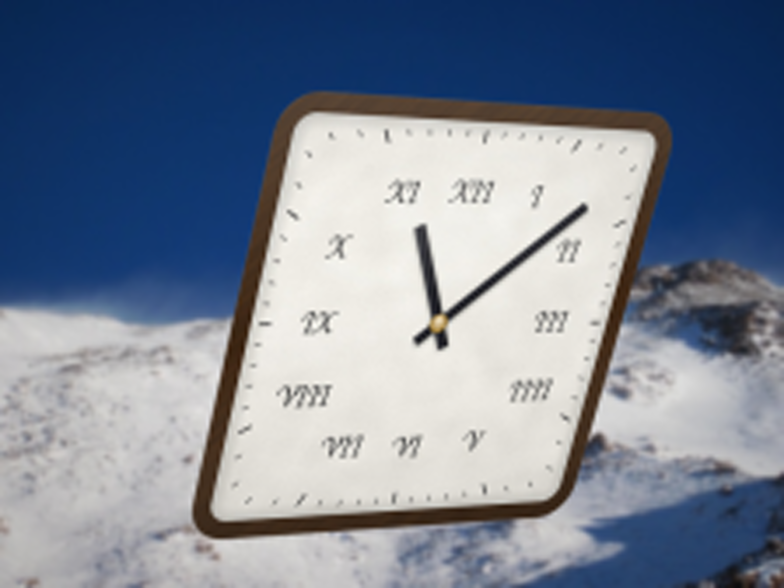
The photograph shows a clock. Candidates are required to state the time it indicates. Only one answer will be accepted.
11:08
